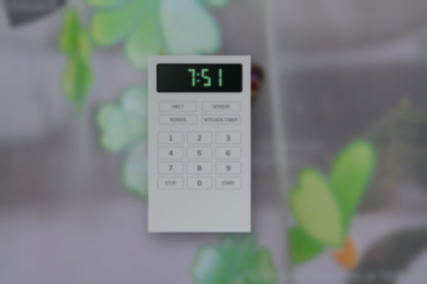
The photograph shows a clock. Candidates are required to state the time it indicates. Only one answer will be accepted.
7:51
